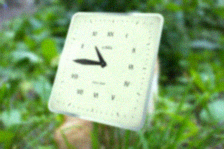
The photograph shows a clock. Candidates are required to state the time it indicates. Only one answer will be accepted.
10:45
